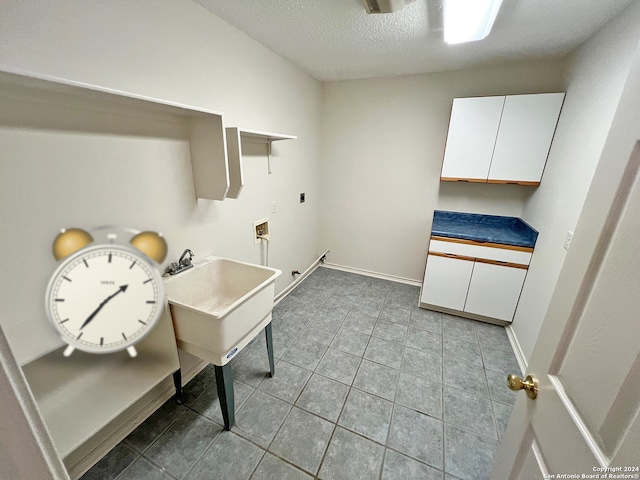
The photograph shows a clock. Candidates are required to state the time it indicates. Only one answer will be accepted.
1:36
